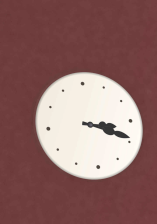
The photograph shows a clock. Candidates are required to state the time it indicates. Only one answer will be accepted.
3:19
